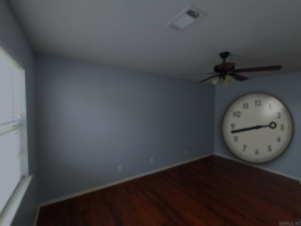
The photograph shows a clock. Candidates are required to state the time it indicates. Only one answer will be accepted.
2:43
